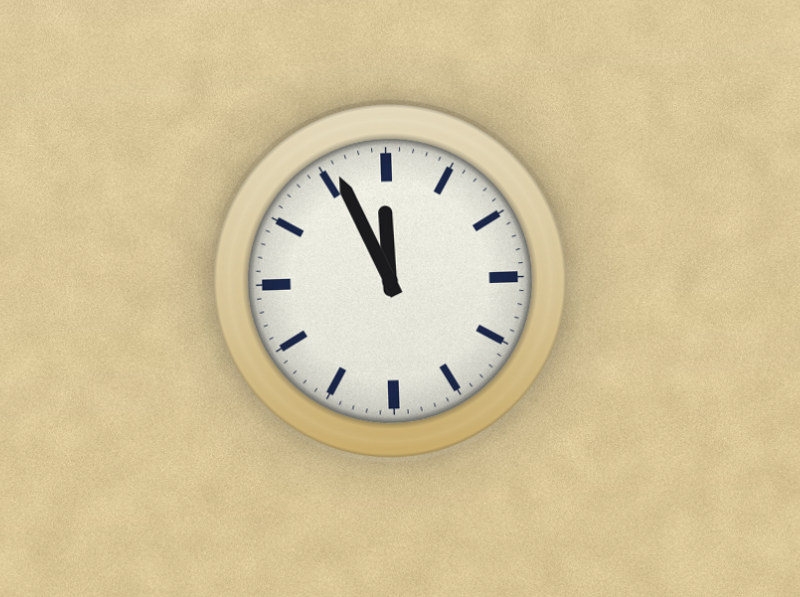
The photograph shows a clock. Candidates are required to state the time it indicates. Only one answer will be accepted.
11:56
